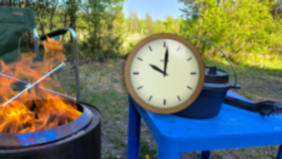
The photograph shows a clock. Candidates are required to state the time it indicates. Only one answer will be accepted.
10:01
